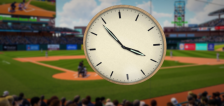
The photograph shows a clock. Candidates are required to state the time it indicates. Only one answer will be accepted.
3:54
